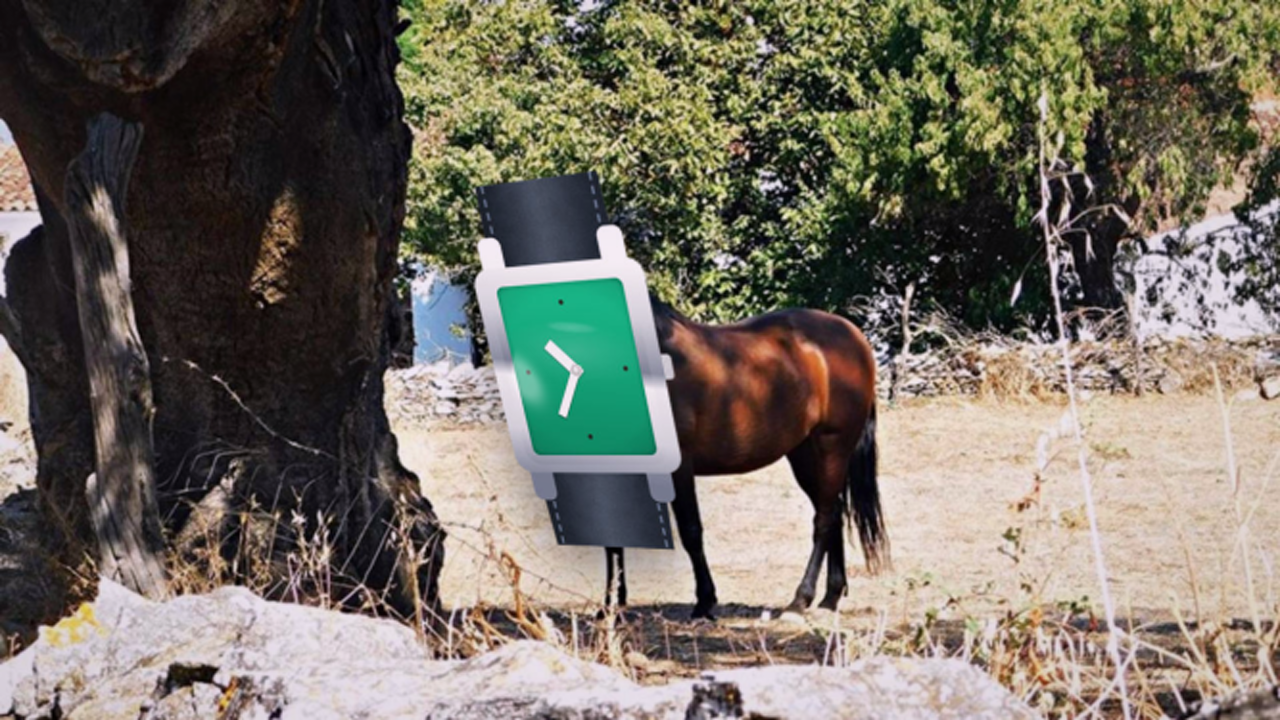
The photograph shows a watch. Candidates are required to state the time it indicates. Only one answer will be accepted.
10:35
